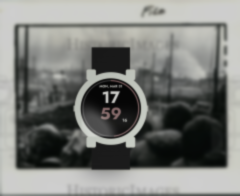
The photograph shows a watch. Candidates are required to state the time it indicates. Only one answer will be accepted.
17:59
